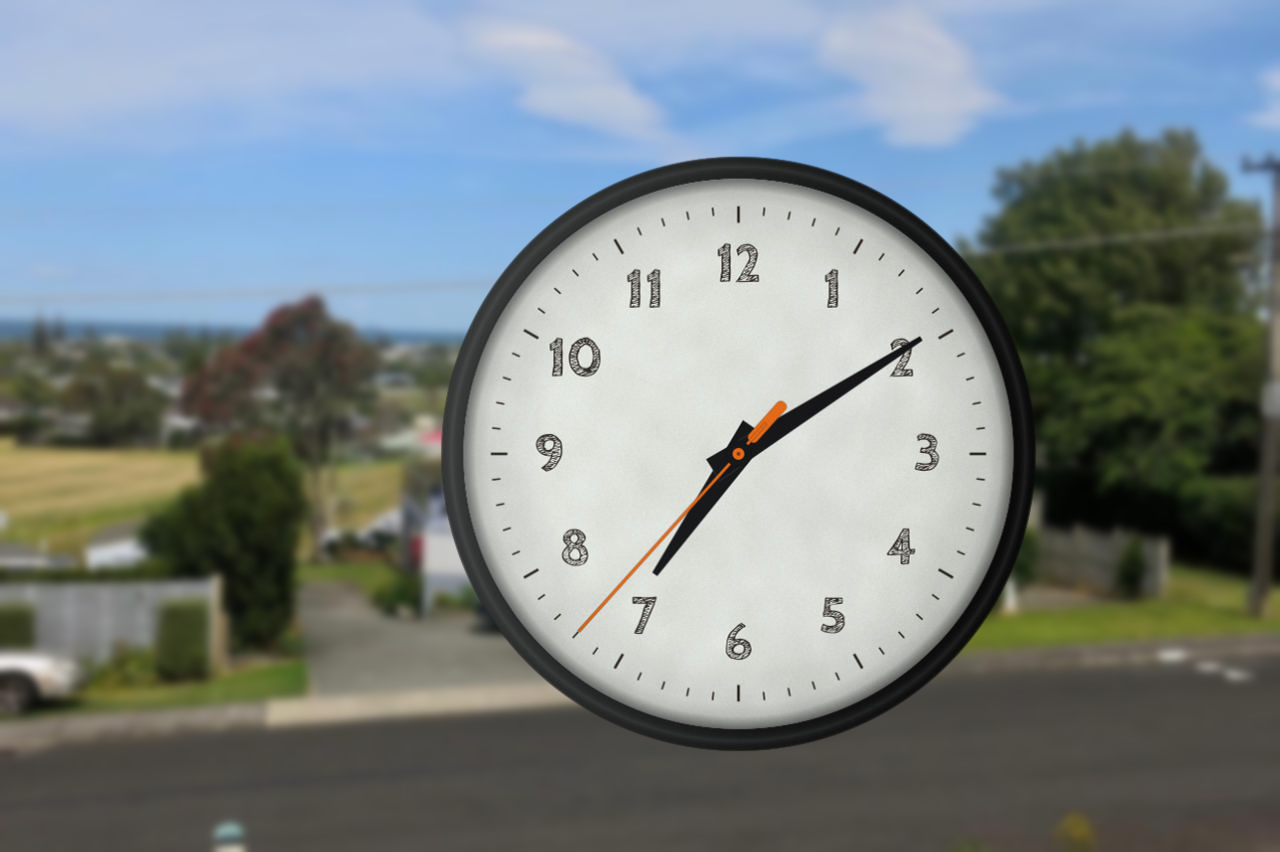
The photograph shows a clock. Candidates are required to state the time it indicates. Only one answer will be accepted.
7:09:37
